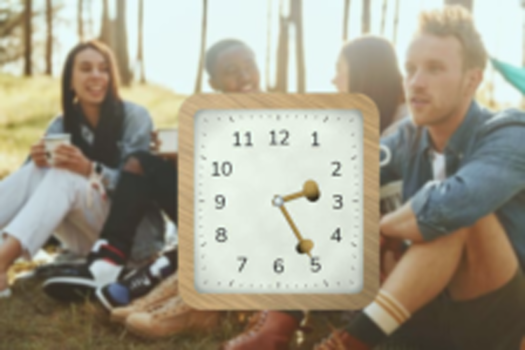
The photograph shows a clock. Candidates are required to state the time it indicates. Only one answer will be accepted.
2:25
